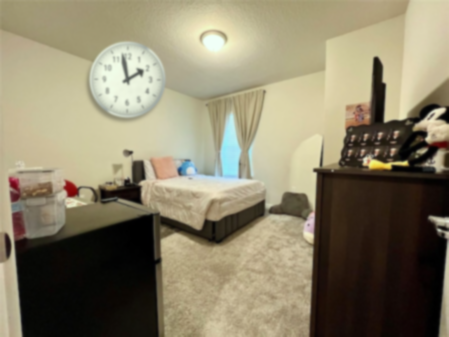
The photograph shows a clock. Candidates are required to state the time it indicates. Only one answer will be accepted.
1:58
